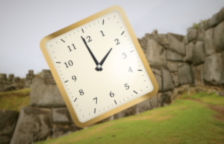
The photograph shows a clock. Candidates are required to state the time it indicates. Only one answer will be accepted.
1:59
